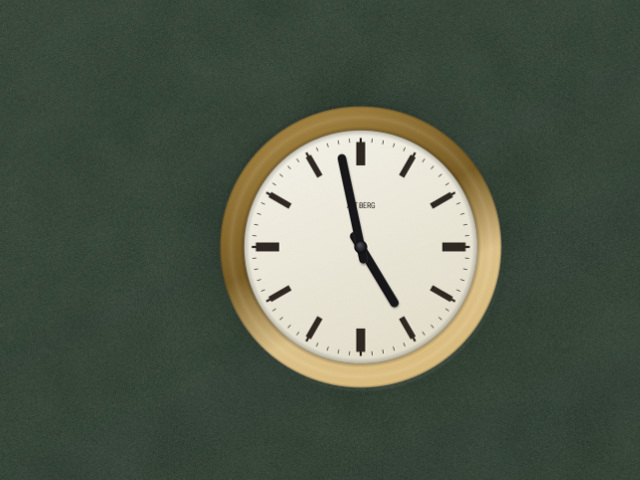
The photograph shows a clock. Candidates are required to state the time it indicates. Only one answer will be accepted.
4:58
